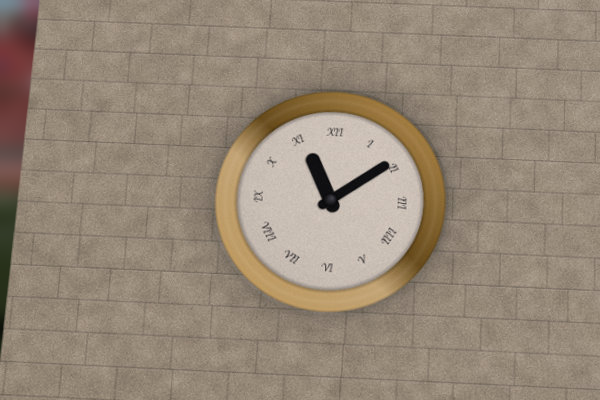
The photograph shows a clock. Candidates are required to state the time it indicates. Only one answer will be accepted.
11:09
